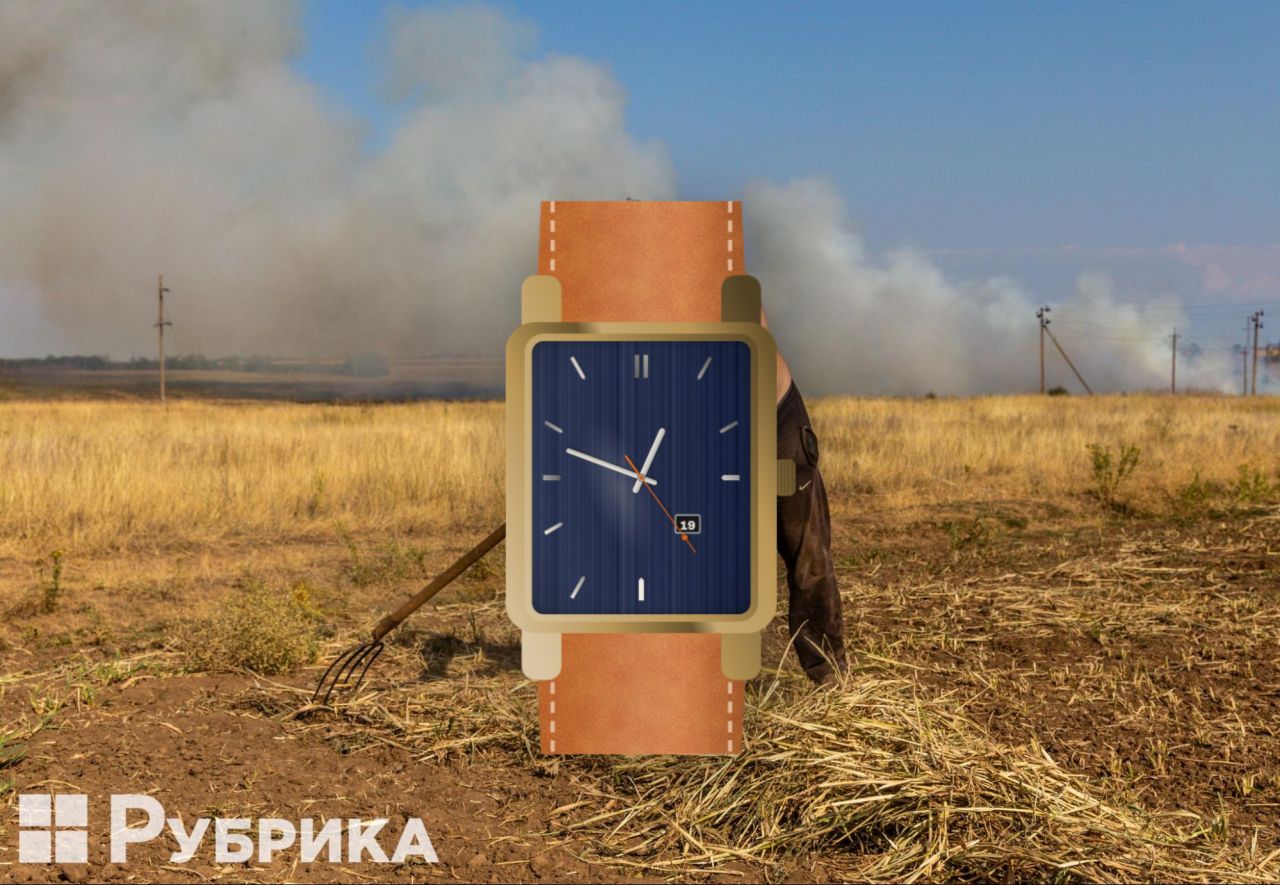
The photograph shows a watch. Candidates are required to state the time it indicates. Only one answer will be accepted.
12:48:24
